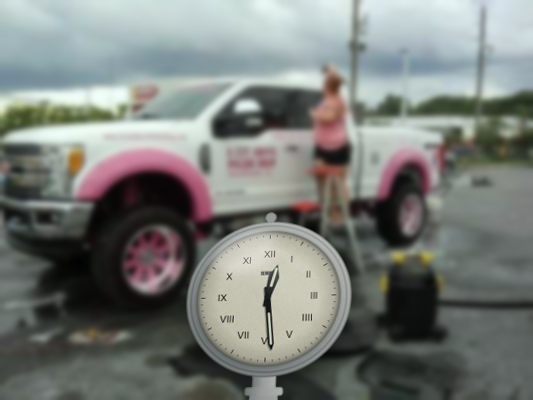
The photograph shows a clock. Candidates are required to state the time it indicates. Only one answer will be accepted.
12:29
